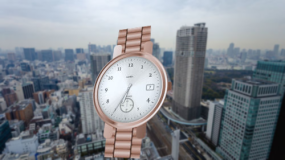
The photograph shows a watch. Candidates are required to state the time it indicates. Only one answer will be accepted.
6:35
